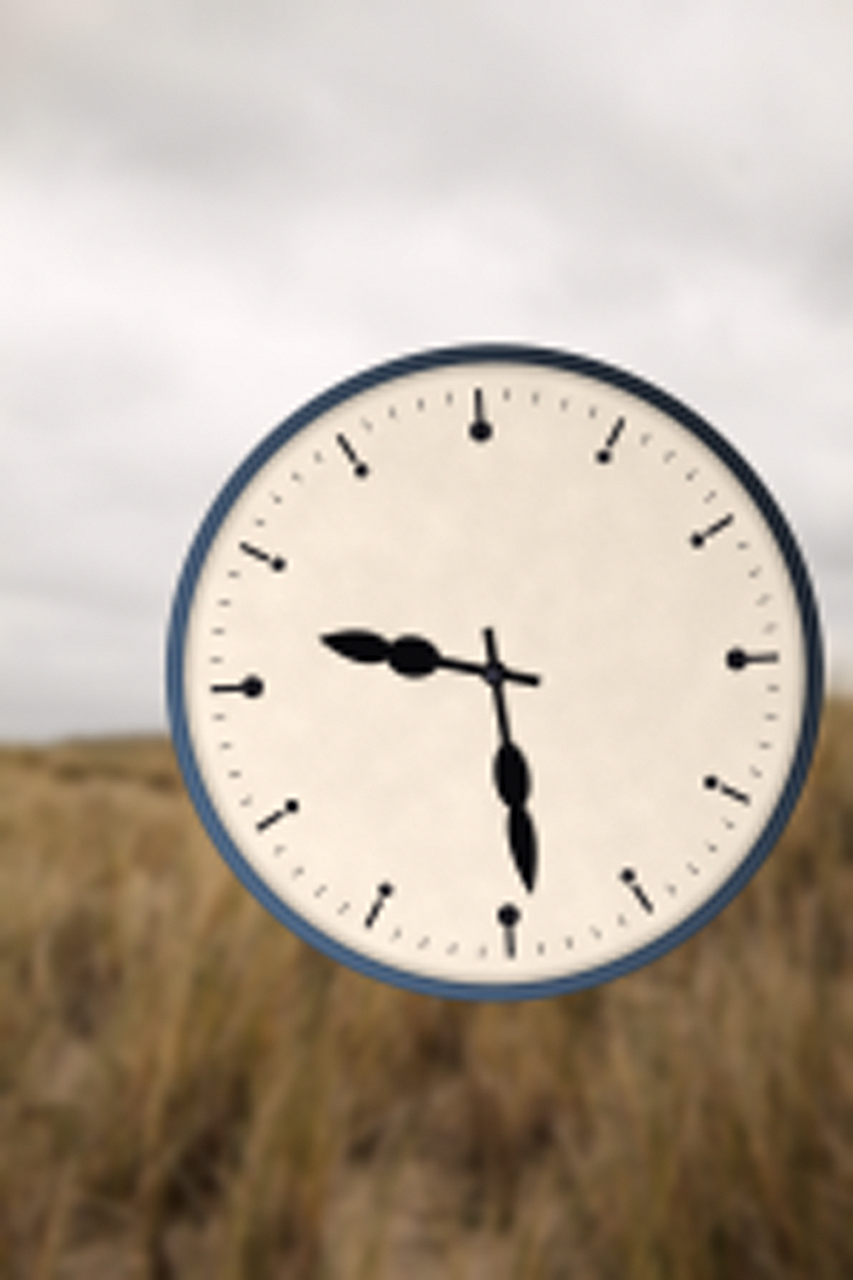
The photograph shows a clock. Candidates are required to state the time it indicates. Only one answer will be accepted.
9:29
